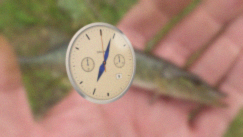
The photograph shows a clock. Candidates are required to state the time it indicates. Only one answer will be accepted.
7:04
